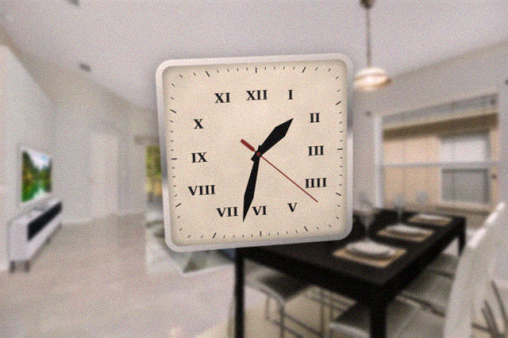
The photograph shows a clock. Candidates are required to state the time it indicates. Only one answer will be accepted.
1:32:22
